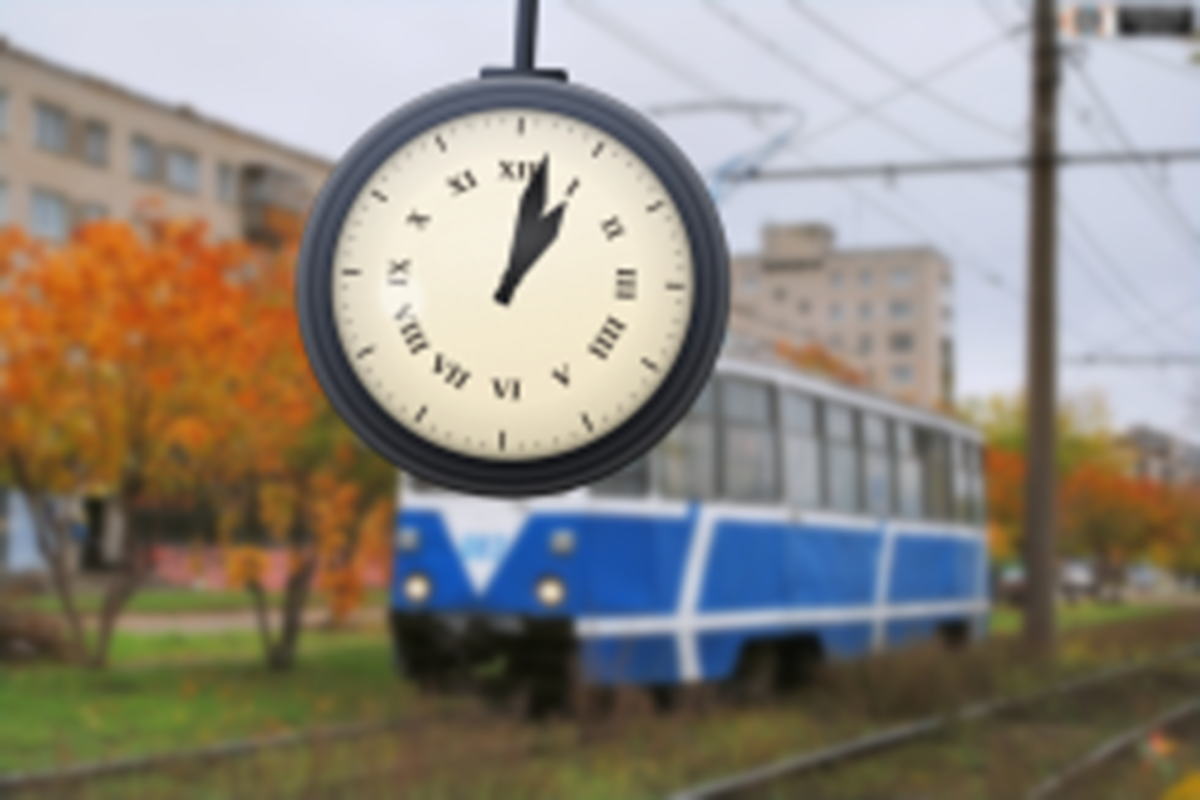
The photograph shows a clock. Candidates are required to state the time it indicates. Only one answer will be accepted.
1:02
